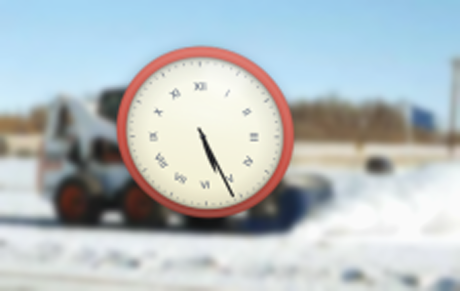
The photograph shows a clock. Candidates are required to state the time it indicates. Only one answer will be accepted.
5:26
